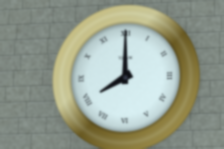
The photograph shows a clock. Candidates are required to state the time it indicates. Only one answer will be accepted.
8:00
